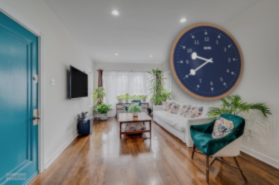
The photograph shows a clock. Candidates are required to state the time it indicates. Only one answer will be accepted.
9:40
